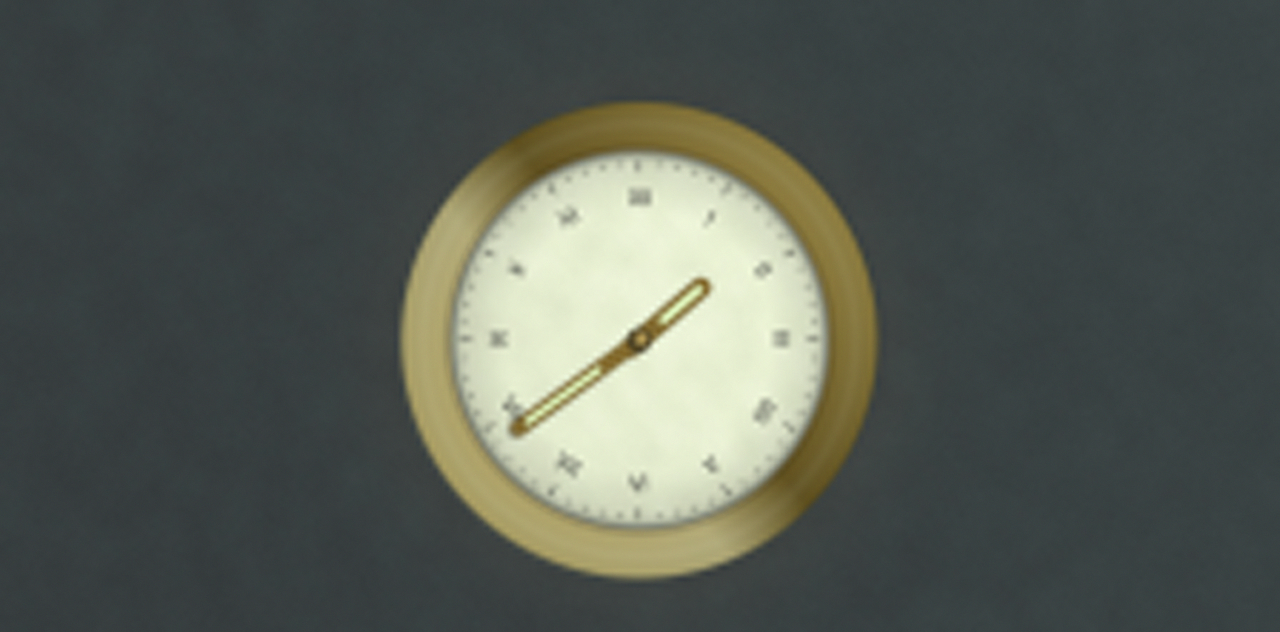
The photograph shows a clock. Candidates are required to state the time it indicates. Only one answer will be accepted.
1:39
